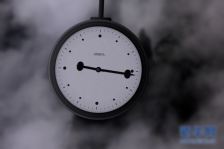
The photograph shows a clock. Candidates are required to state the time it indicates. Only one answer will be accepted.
9:16
